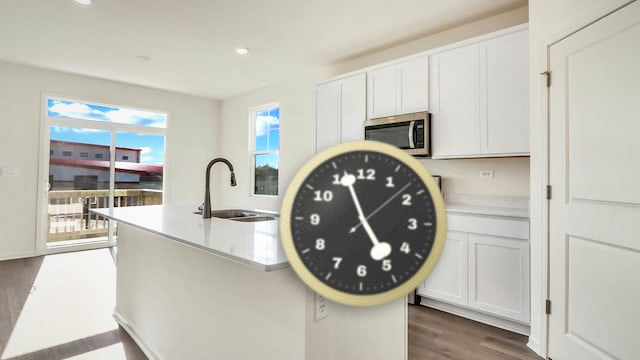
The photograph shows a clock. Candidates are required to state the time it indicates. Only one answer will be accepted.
4:56:08
